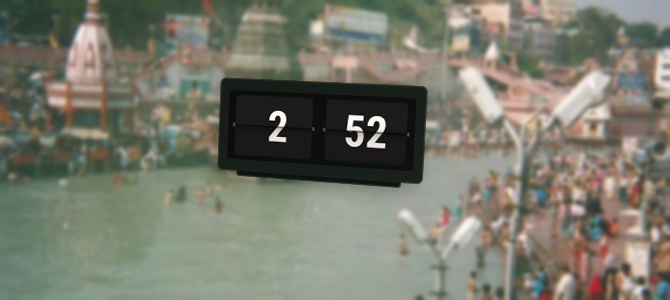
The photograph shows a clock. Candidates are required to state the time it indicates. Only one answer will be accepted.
2:52
